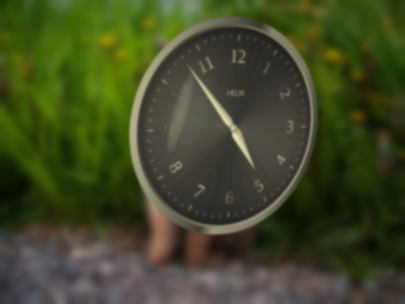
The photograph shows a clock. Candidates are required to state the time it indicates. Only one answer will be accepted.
4:53
